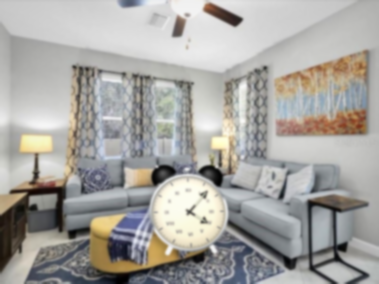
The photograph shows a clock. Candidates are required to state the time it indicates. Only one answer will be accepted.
4:07
